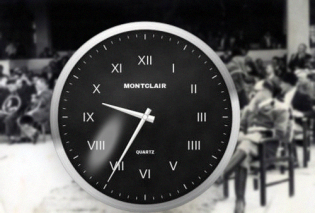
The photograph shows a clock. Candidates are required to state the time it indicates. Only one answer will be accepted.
9:35
